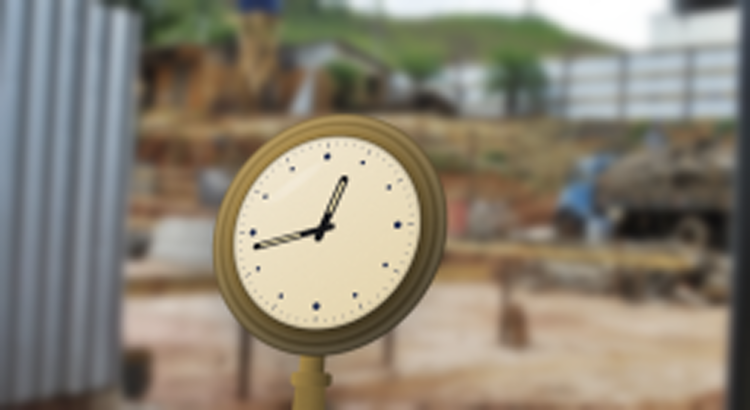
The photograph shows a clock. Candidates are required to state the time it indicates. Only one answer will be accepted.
12:43
